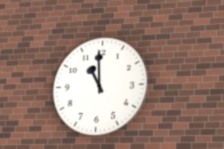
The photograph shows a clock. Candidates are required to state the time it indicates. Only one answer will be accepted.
10:59
